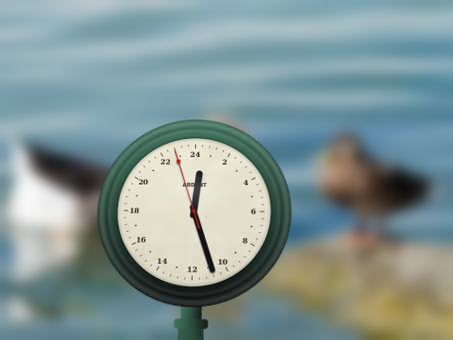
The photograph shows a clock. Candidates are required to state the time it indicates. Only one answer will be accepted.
0:26:57
